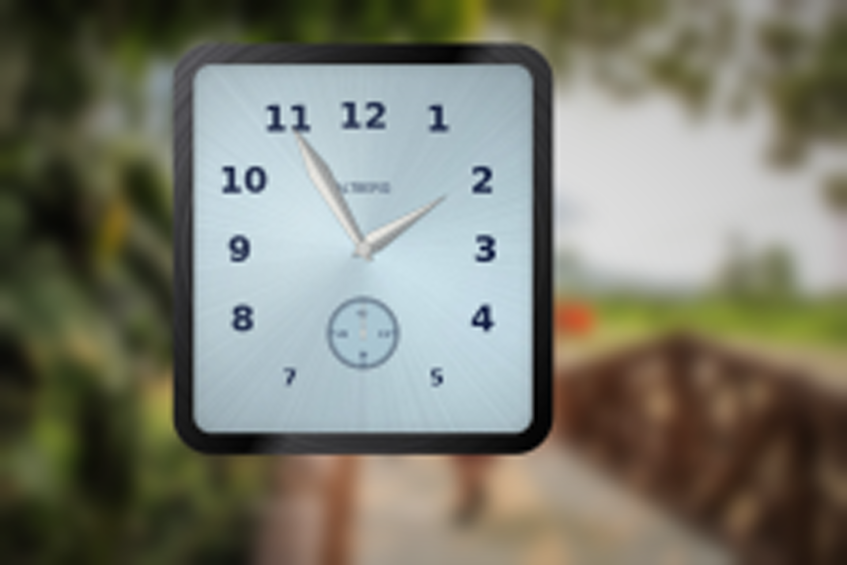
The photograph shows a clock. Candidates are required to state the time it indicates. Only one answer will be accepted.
1:55
